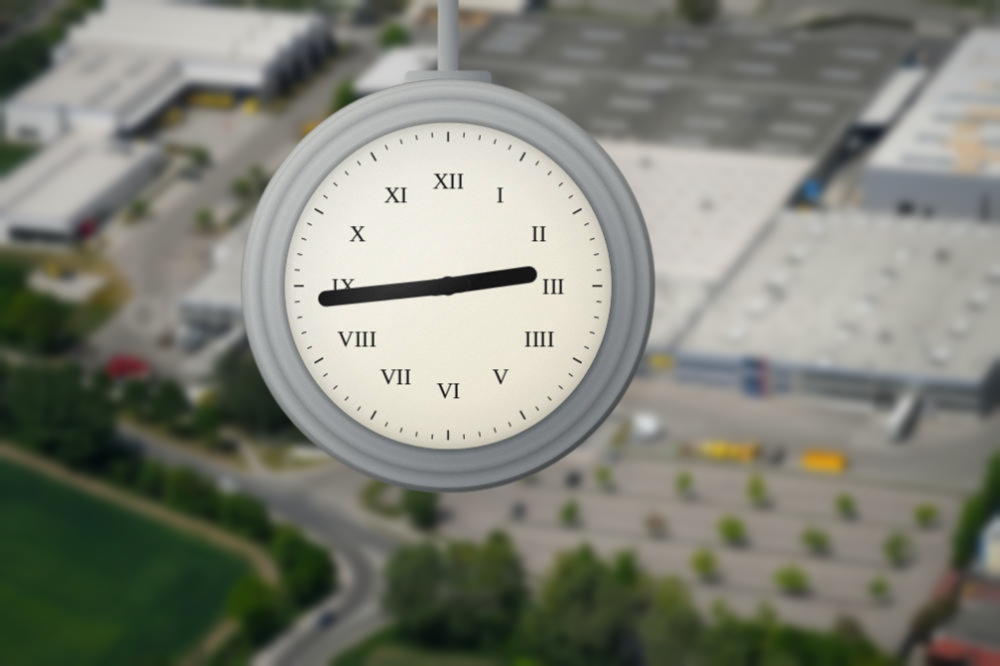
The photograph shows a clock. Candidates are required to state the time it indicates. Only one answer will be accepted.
2:44
